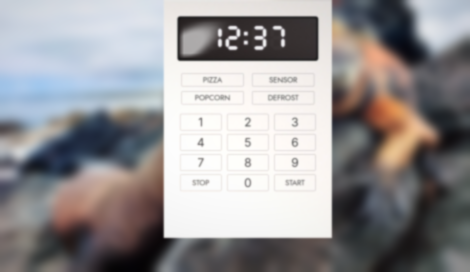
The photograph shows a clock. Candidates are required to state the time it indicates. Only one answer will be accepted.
12:37
